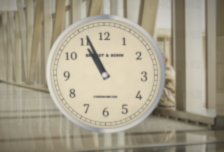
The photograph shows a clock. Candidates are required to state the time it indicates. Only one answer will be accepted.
10:56
